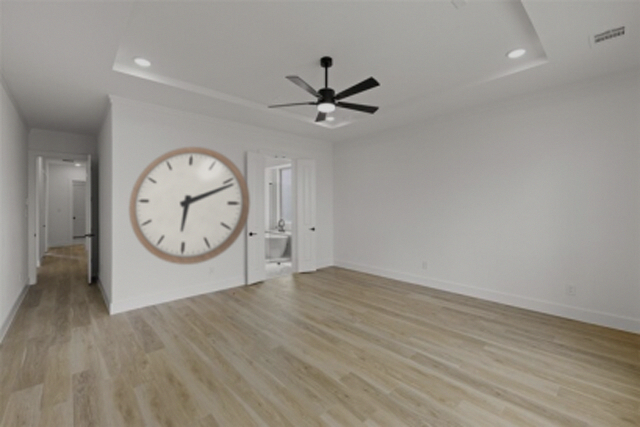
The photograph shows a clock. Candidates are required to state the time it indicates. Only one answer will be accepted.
6:11
